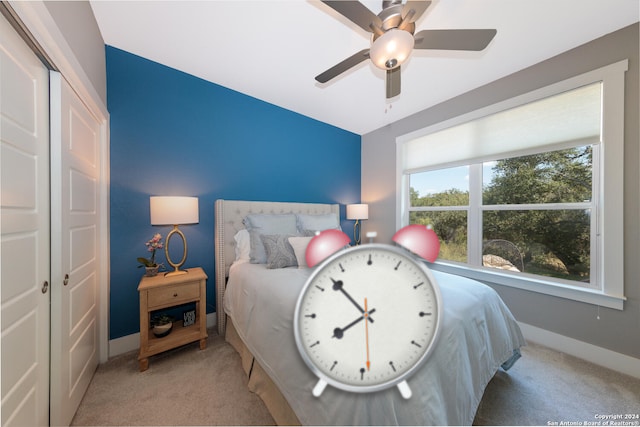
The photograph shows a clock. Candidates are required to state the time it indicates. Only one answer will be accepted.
7:52:29
